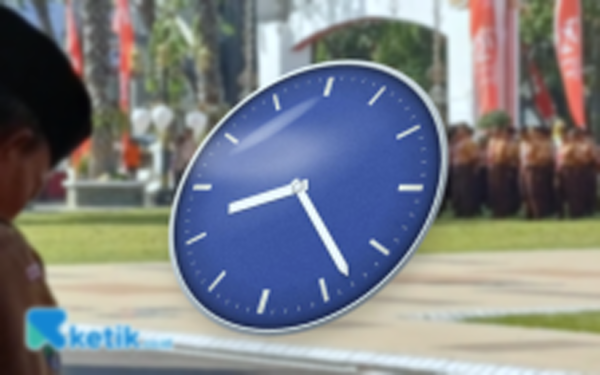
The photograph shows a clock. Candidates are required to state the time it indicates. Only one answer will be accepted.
8:23
